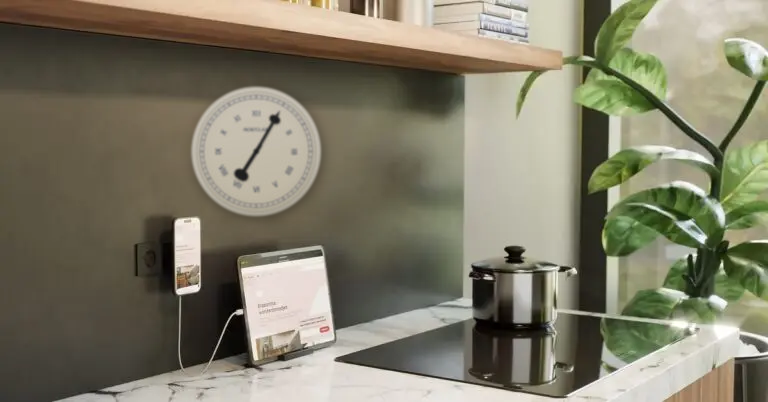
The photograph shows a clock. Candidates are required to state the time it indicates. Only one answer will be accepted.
7:05
